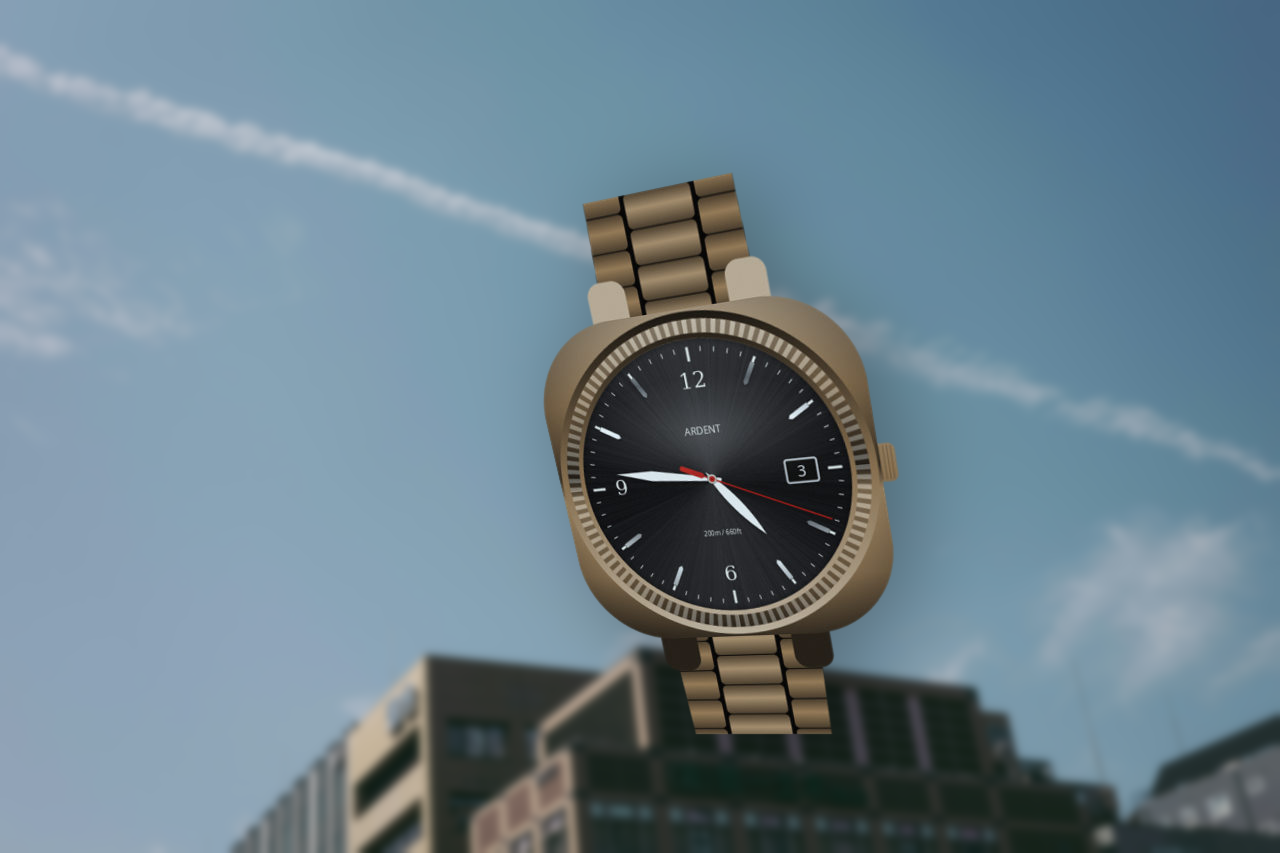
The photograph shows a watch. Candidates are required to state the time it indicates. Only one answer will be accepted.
4:46:19
